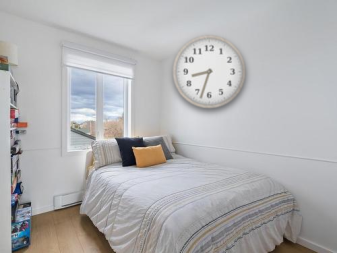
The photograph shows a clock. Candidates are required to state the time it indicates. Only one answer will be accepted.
8:33
